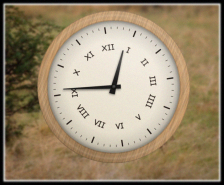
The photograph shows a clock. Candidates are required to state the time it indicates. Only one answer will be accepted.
12:46
